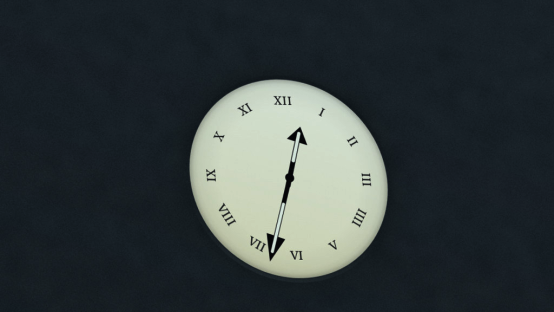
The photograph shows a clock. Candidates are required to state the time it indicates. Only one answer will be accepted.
12:33
